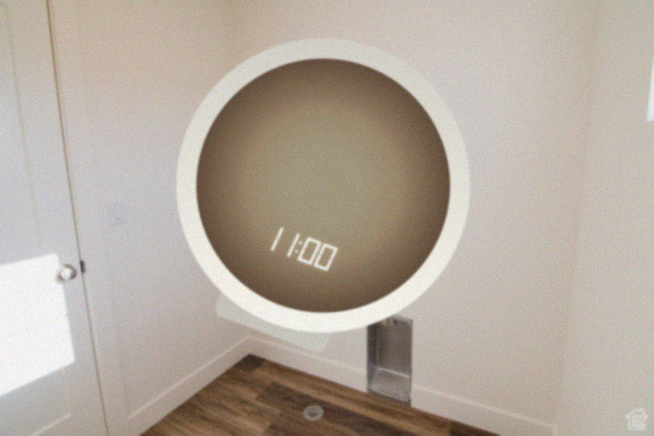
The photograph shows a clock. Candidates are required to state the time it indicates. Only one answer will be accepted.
11:00
